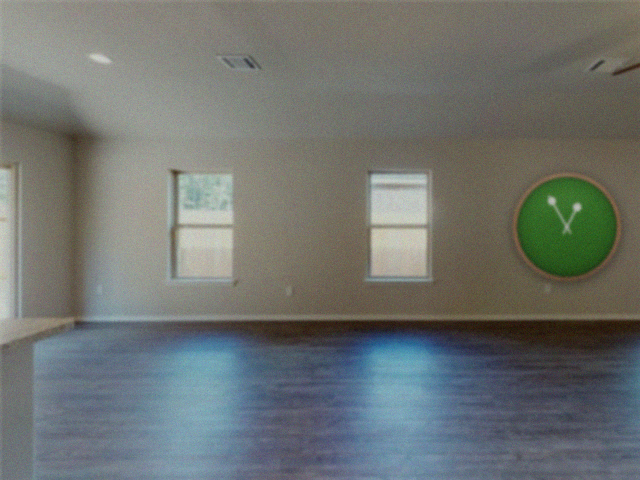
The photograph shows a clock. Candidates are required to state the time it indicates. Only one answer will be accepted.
12:55
